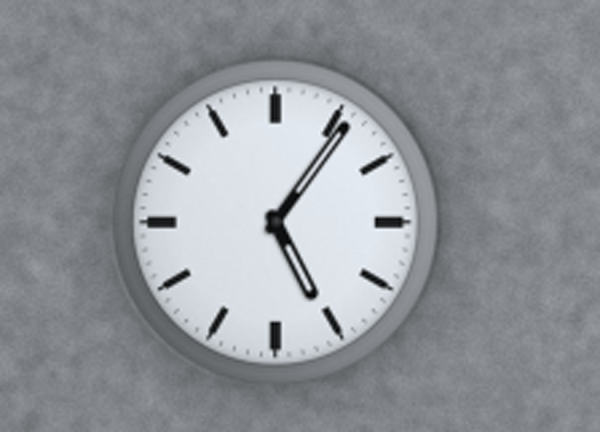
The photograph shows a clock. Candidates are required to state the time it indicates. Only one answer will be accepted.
5:06
